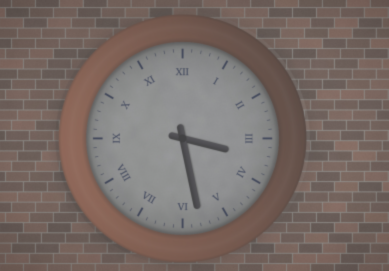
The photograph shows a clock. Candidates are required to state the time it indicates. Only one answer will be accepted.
3:28
